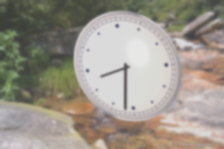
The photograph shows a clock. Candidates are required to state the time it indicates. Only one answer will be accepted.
8:32
